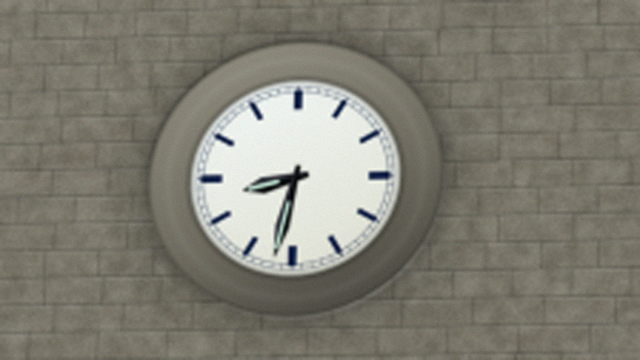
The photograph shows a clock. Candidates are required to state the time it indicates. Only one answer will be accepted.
8:32
